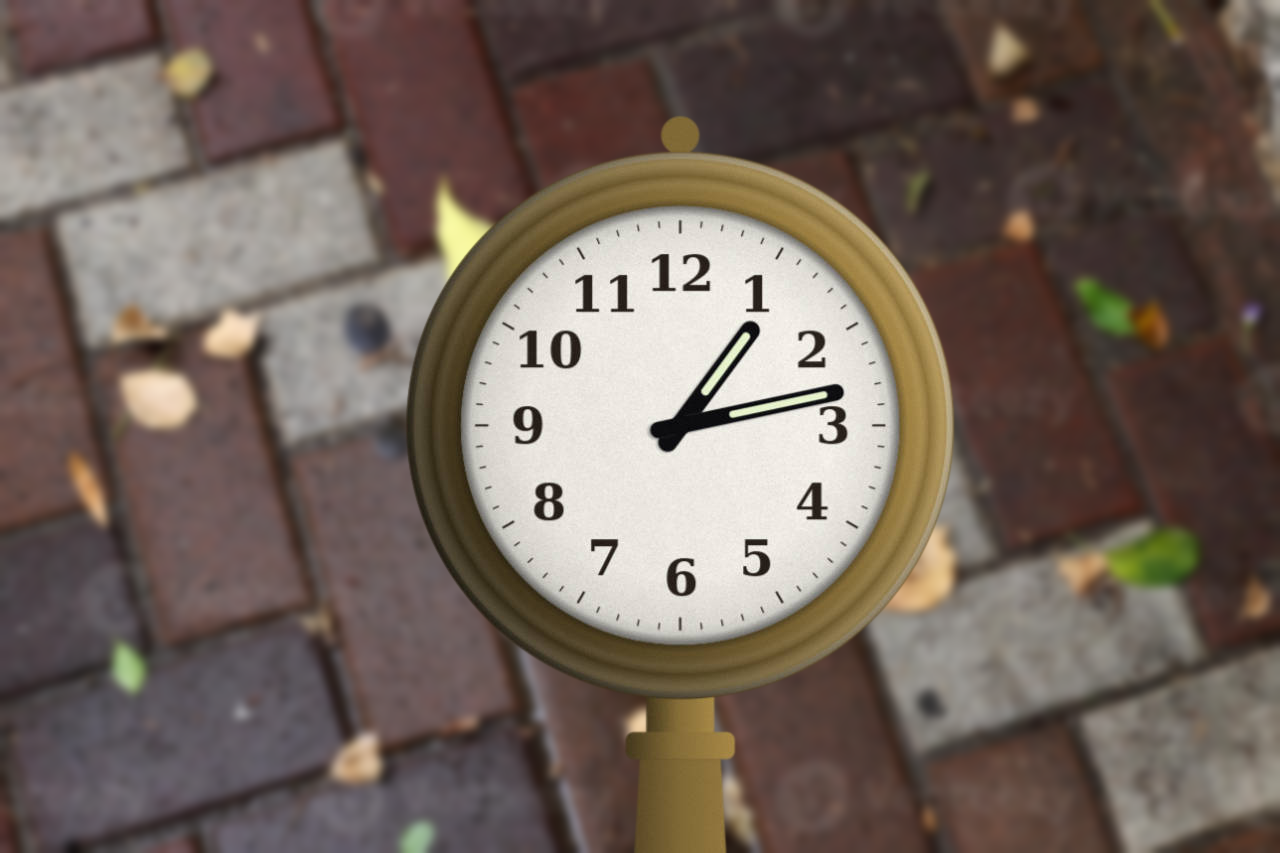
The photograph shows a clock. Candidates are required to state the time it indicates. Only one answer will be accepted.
1:13
